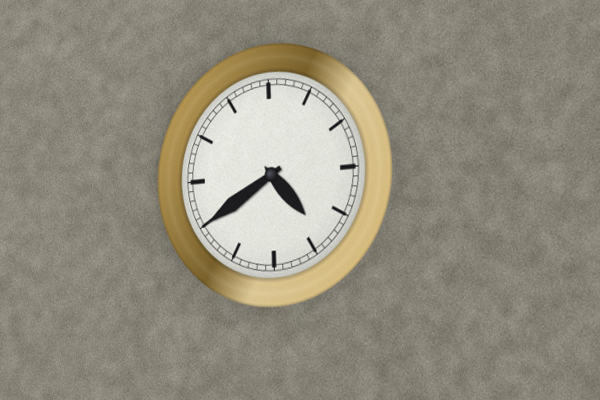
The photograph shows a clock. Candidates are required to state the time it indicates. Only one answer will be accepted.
4:40
